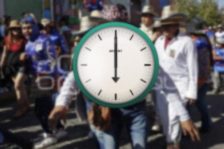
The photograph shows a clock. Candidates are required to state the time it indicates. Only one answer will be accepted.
6:00
